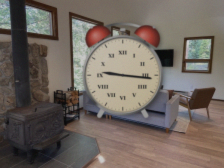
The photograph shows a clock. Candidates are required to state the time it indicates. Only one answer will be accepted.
9:16
